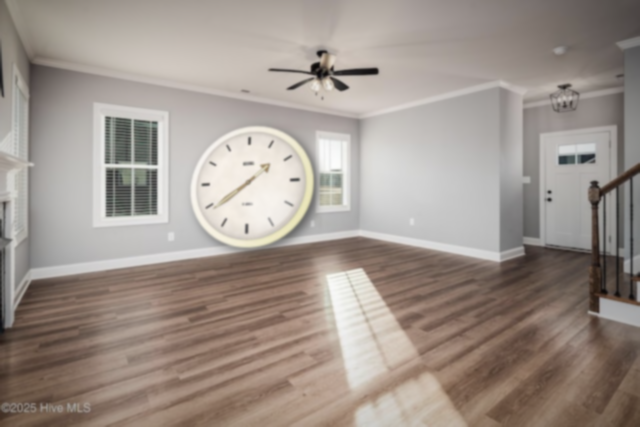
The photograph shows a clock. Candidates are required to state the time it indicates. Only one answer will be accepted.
1:39
